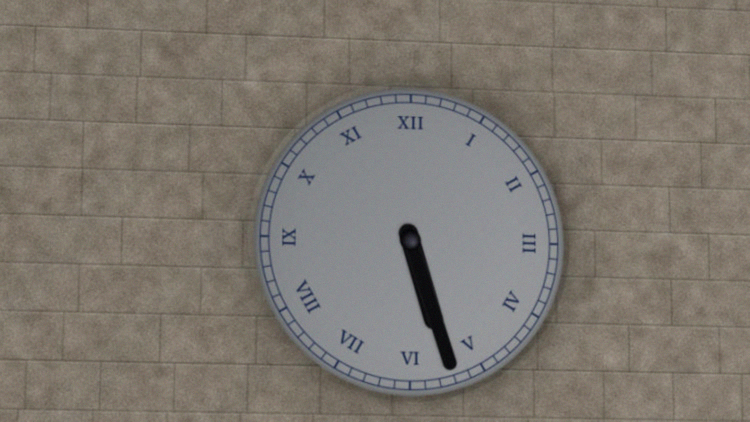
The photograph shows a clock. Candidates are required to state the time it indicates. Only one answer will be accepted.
5:27
